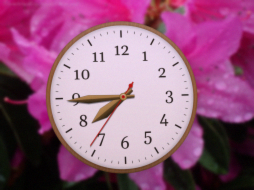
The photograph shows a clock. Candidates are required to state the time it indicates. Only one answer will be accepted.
7:44:36
